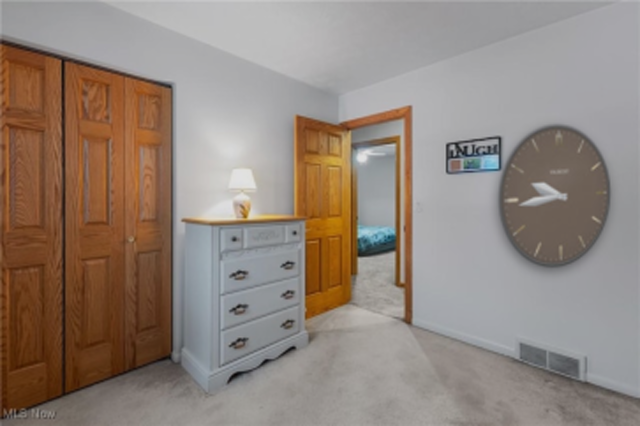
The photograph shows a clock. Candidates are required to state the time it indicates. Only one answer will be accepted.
9:44
